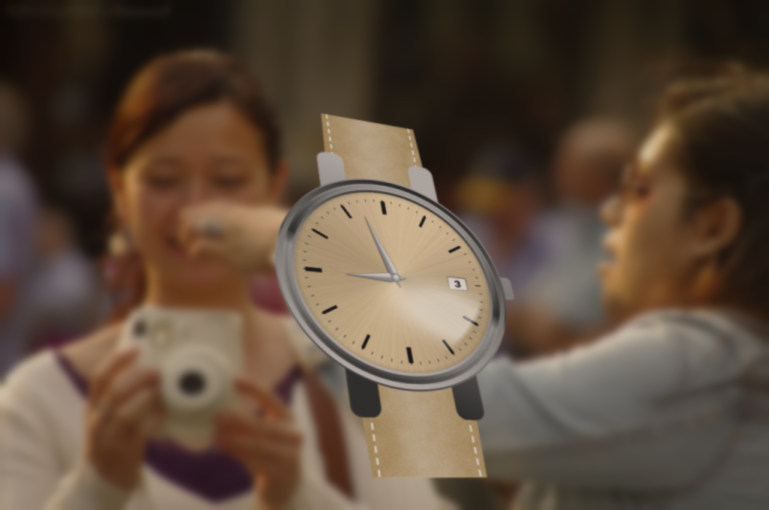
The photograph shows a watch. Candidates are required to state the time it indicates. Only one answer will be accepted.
8:57
